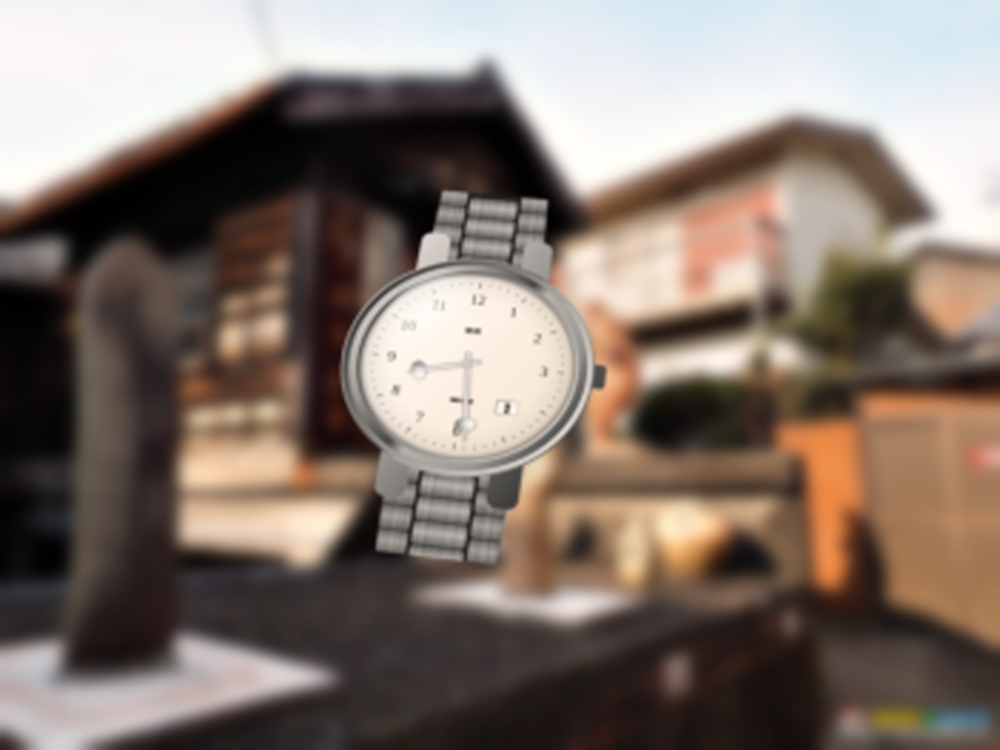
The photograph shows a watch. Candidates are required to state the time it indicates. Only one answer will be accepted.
8:29
